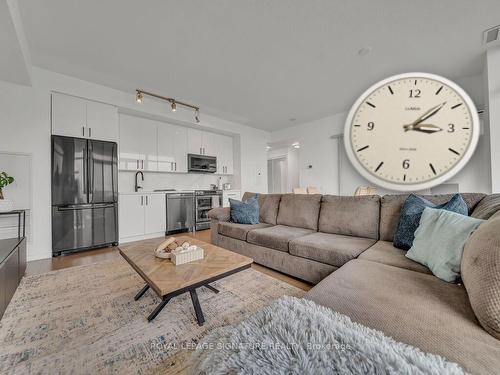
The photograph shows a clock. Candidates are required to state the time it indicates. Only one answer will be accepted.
3:08
